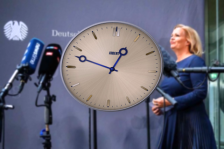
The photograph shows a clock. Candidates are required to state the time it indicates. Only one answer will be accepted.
12:48
